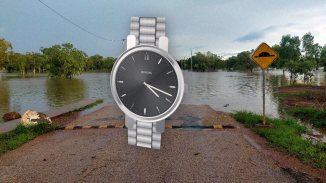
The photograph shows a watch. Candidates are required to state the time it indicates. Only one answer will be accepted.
4:18
